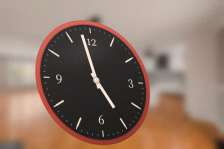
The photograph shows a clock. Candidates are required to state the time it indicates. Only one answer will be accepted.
4:58
